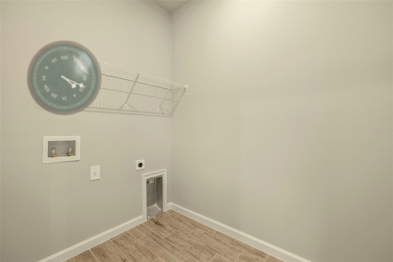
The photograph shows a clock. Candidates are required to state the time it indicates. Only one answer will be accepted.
4:19
